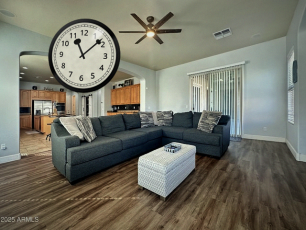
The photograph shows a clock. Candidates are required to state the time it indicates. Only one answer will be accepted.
11:08
